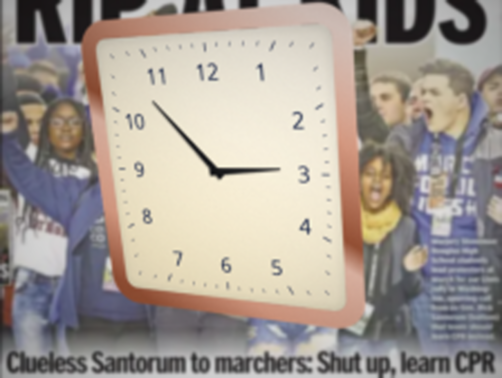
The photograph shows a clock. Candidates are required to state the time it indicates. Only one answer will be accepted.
2:53
